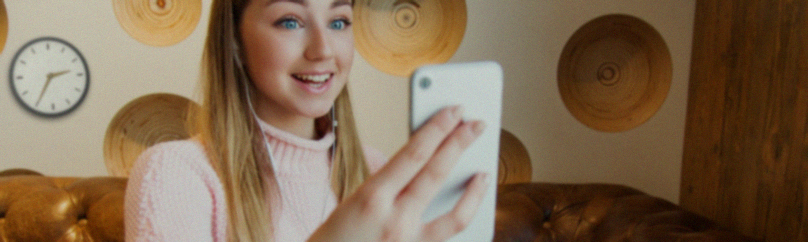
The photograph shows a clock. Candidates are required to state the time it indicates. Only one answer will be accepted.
2:35
